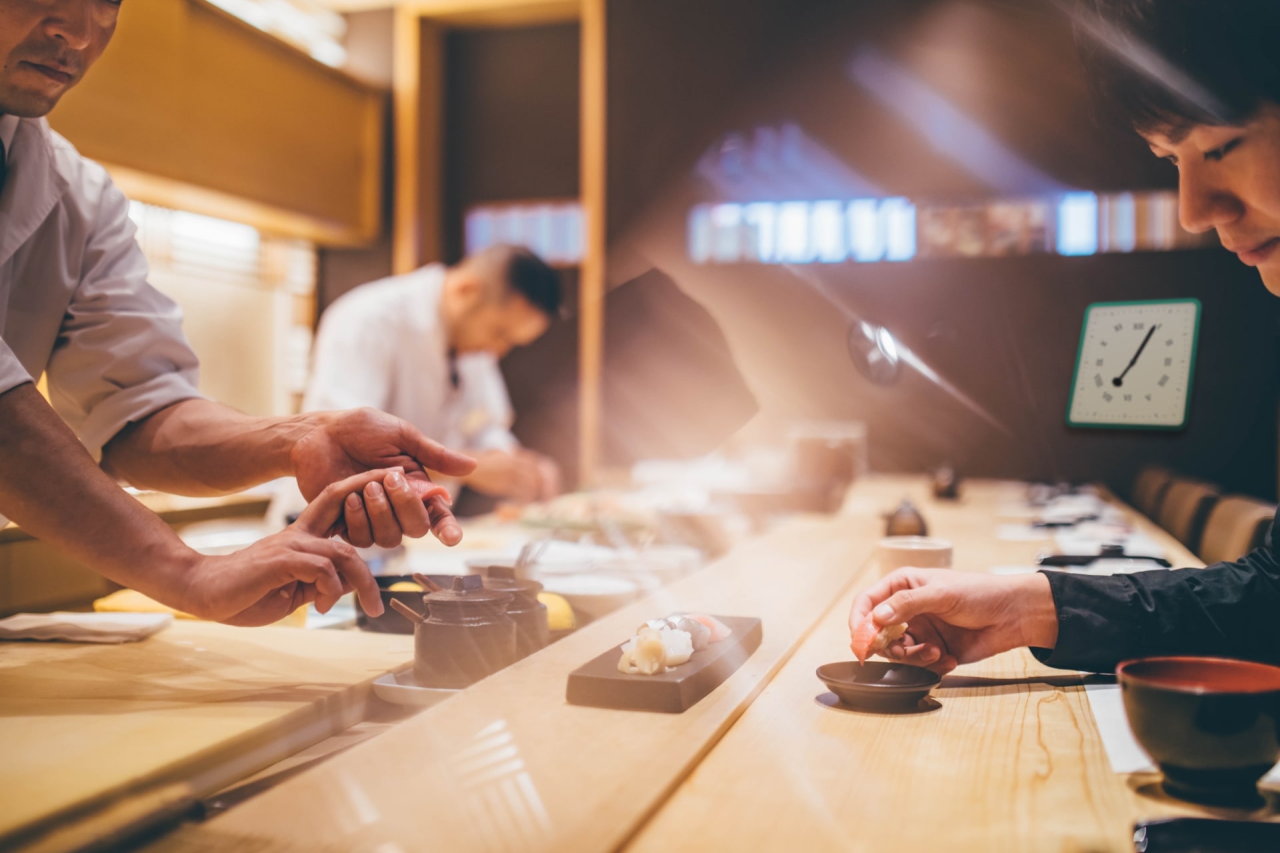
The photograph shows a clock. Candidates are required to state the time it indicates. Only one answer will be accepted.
7:04
